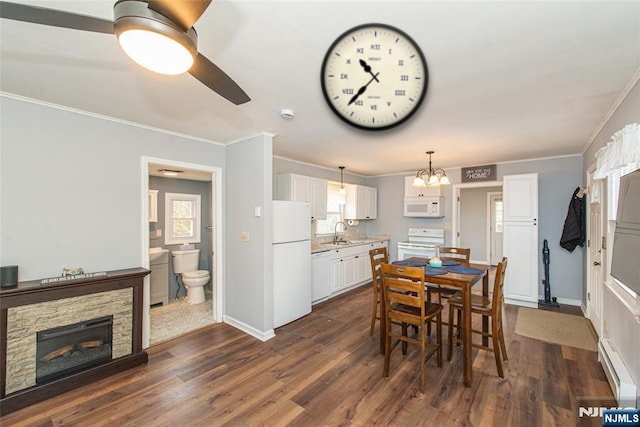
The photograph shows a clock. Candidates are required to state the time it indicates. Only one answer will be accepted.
10:37
